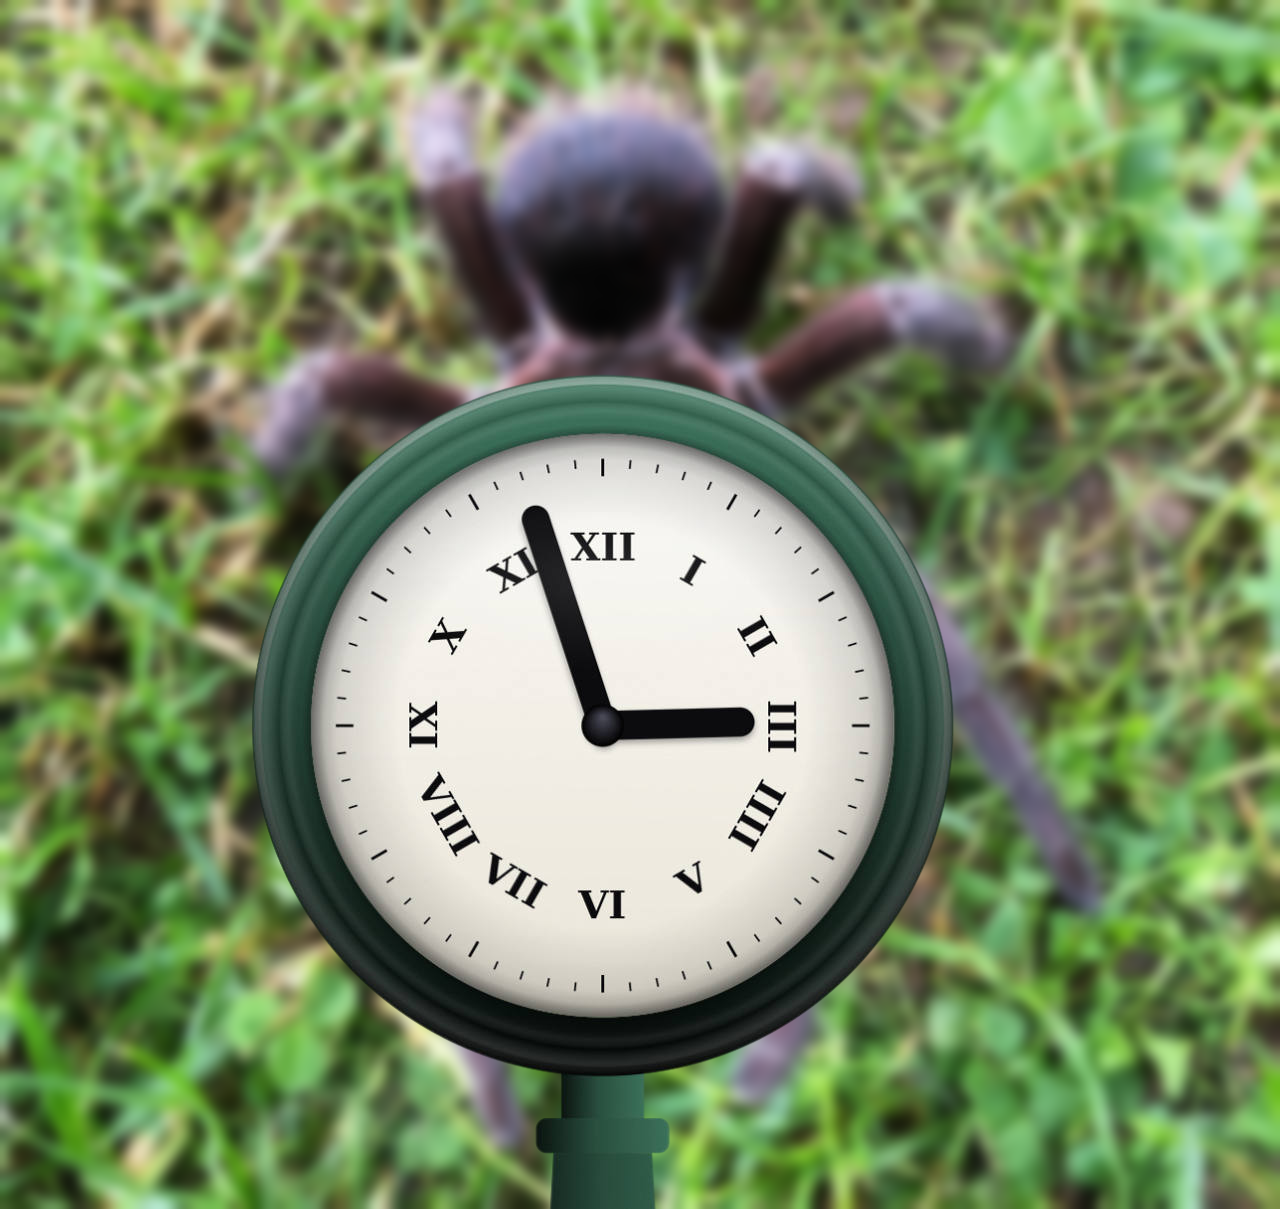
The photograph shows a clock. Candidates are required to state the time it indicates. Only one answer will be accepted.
2:57
